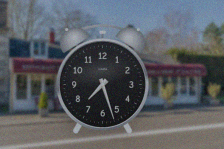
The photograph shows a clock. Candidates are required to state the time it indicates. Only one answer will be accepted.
7:27
